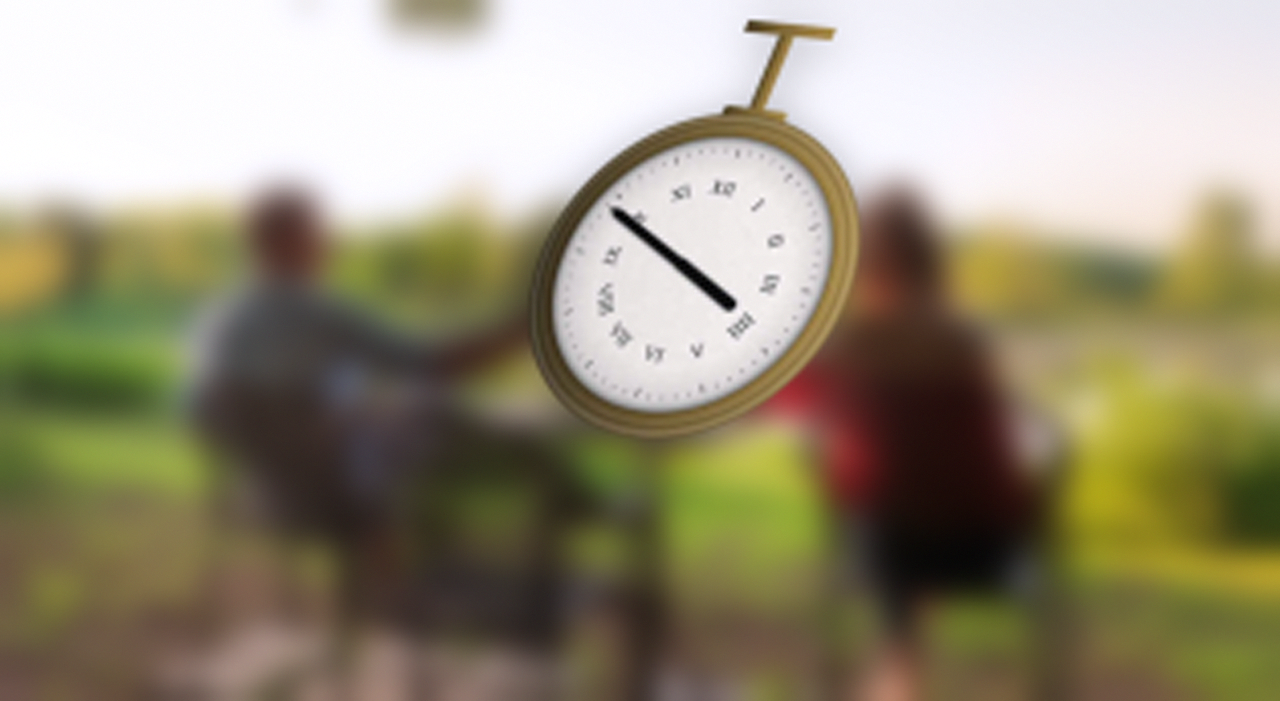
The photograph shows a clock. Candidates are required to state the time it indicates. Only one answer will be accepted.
3:49
